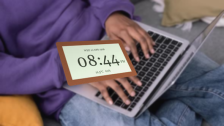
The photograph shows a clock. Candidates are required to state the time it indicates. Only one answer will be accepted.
8:44
